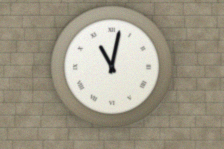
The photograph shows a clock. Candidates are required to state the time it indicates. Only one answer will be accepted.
11:02
